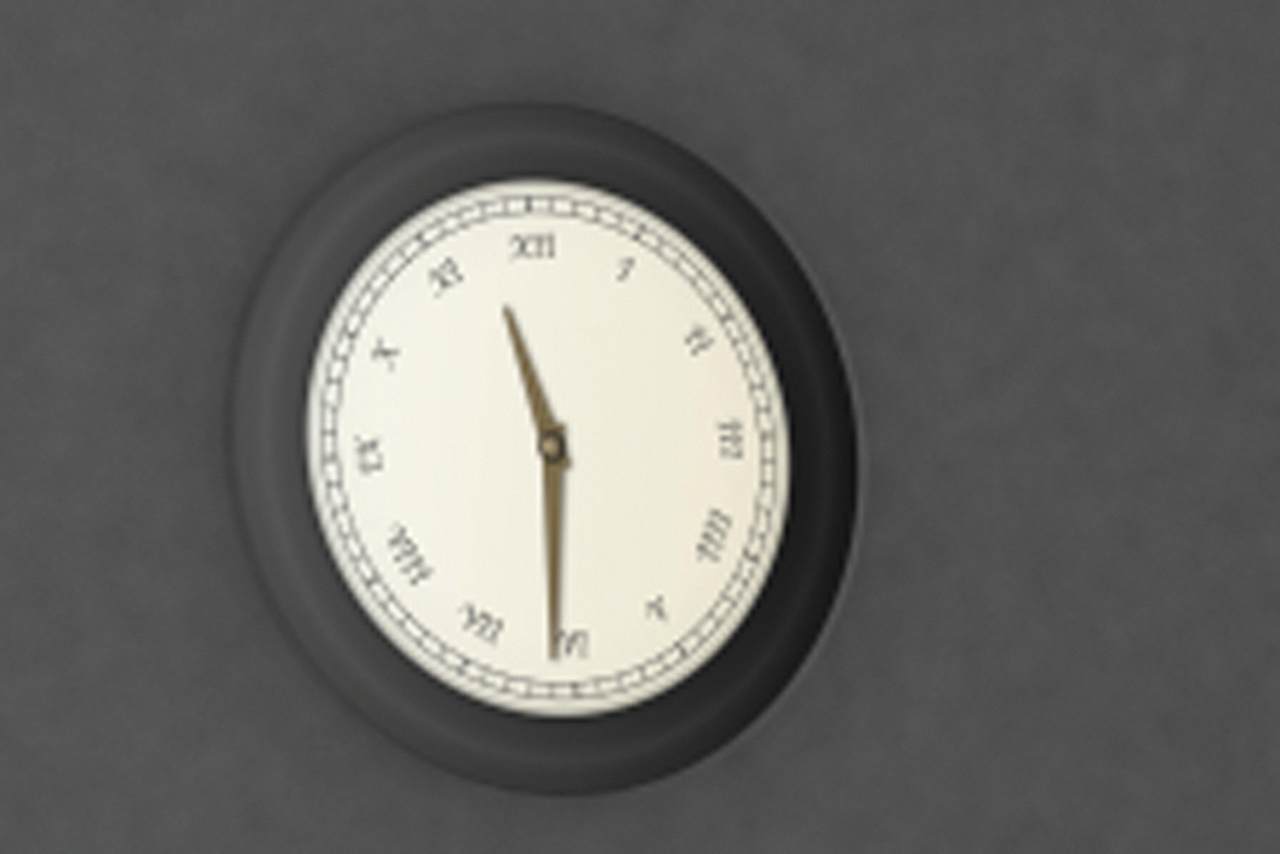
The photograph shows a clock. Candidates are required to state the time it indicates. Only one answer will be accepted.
11:31
